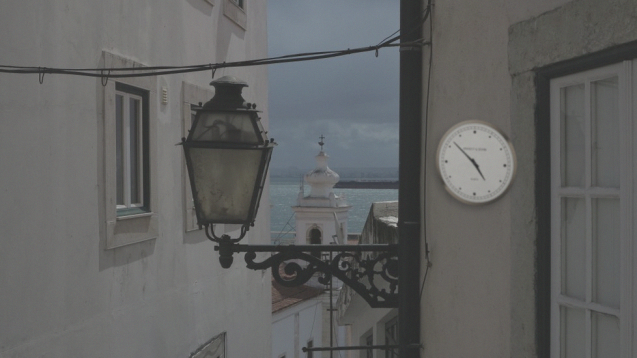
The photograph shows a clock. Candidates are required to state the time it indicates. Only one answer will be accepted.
4:52
